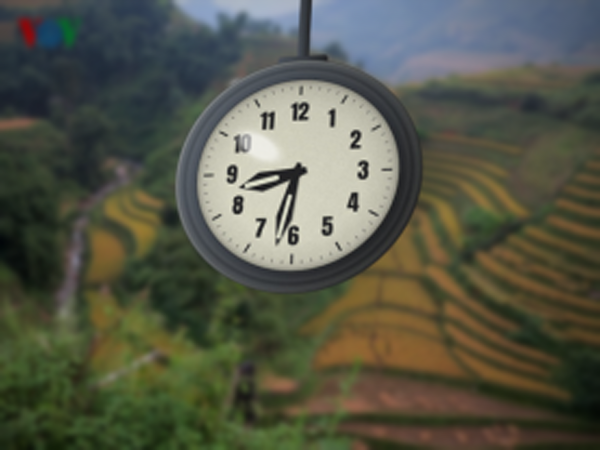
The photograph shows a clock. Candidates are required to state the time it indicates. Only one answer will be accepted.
8:32
